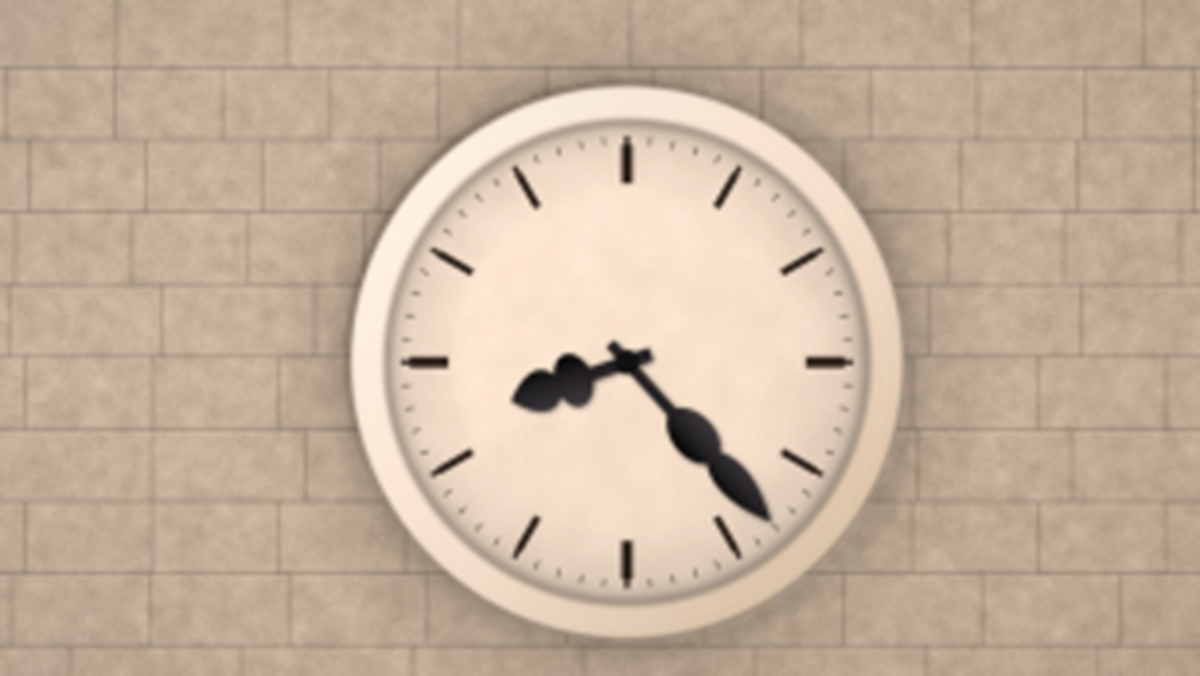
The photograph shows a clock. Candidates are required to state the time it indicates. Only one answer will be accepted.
8:23
